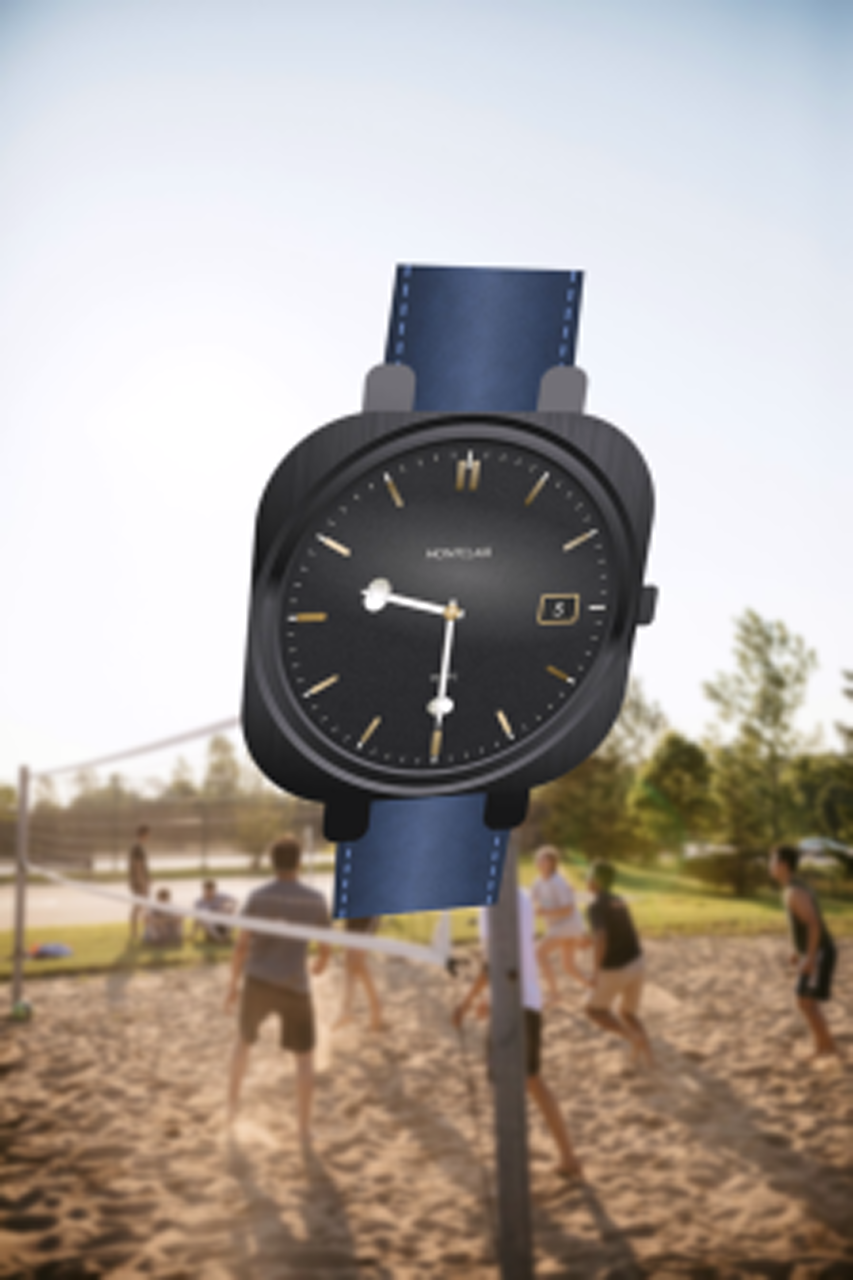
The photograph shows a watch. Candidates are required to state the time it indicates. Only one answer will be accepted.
9:30
